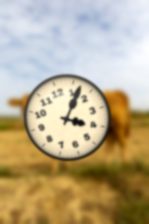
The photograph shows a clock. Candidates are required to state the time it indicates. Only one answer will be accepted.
4:07
